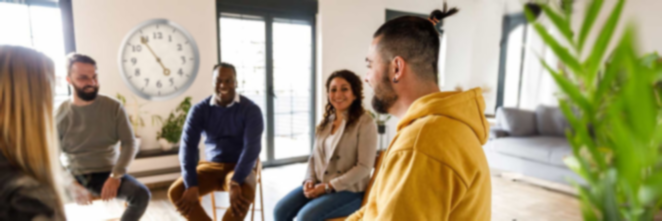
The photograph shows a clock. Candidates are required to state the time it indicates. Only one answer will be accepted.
4:54
